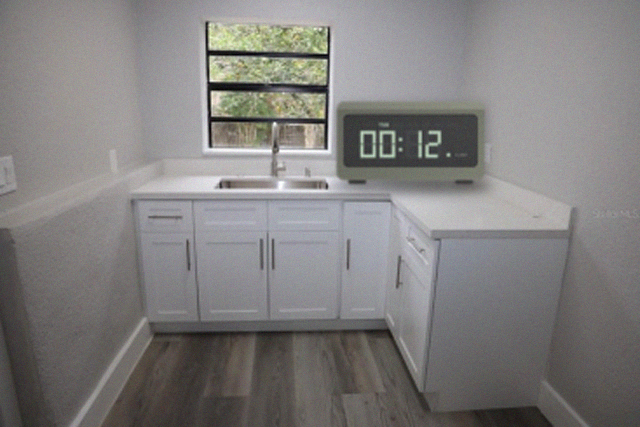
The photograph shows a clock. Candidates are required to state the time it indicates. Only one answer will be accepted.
0:12
